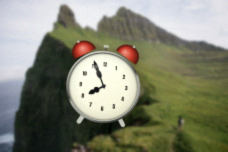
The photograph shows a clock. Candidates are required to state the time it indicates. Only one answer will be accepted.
7:56
